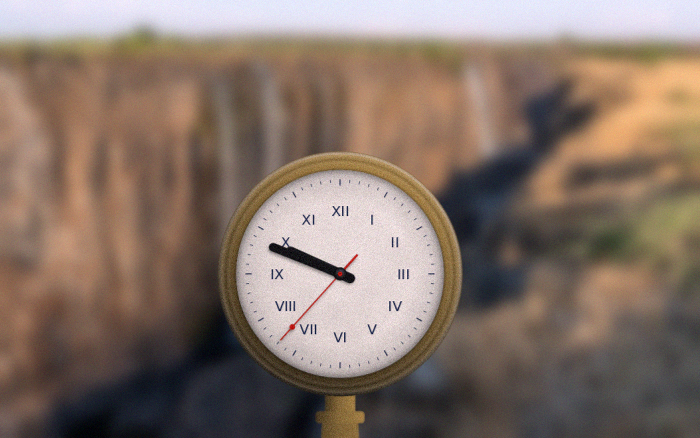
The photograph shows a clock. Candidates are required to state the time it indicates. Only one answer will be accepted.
9:48:37
